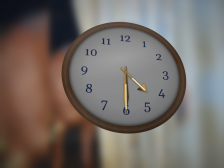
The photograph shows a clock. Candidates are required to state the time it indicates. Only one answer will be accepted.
4:30
